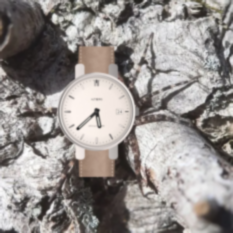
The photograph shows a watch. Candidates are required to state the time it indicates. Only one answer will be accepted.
5:38
